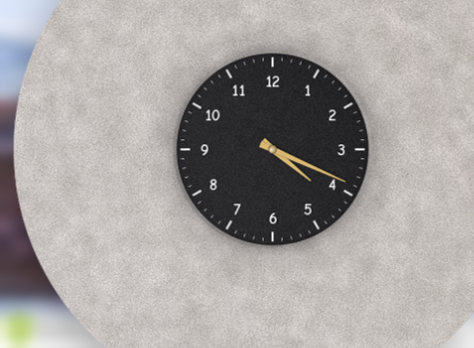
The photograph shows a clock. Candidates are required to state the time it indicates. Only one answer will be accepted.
4:19
